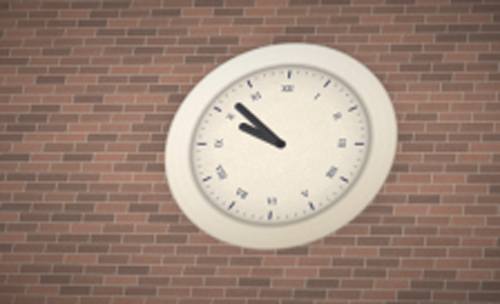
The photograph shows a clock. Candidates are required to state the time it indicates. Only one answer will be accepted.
9:52
